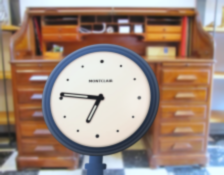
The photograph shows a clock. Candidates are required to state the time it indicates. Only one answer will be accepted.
6:46
